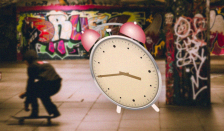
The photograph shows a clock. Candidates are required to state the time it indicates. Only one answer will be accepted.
3:45
